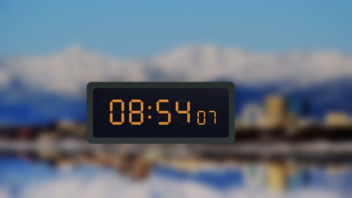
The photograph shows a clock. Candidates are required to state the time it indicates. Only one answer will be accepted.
8:54:07
